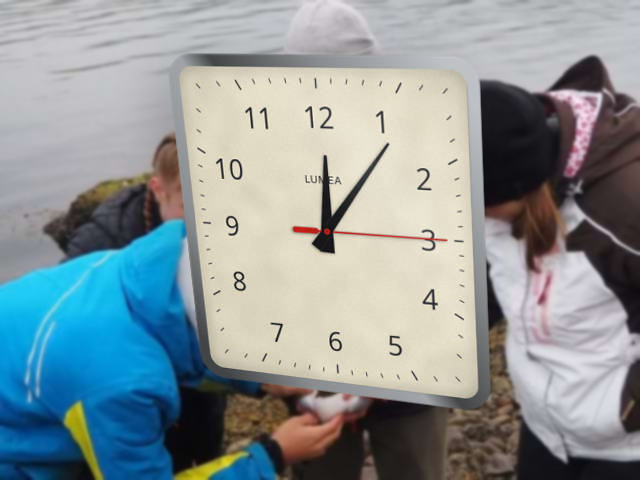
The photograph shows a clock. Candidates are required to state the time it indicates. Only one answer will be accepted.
12:06:15
